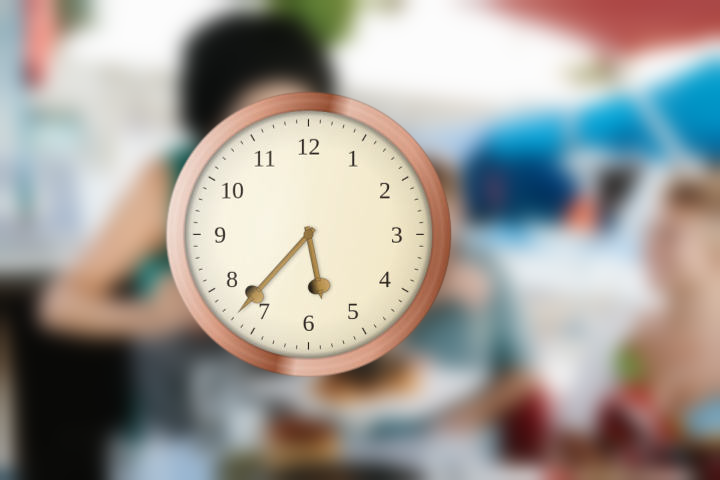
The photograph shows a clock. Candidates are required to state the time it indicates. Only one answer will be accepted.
5:37
